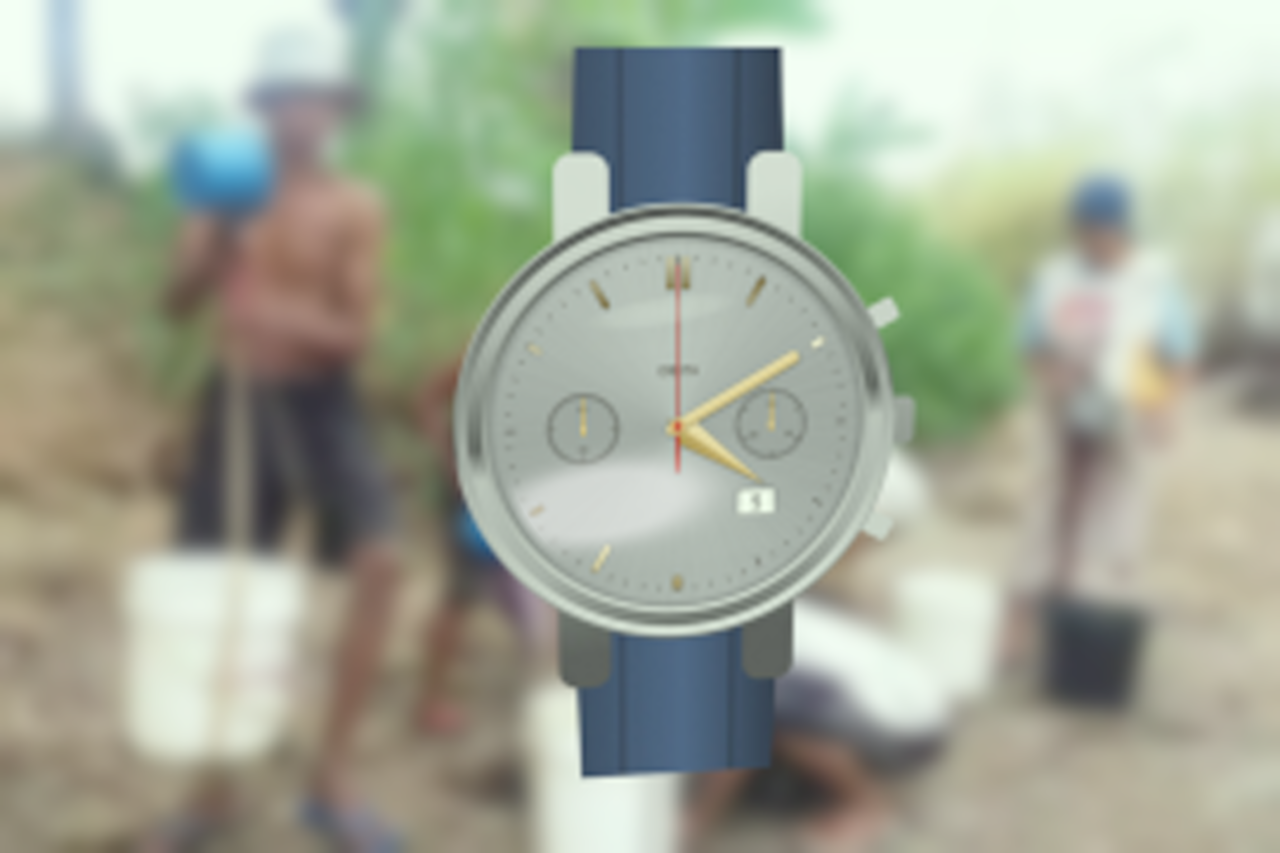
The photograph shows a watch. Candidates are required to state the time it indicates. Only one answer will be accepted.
4:10
